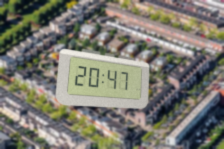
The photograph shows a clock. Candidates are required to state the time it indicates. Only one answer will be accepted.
20:47
